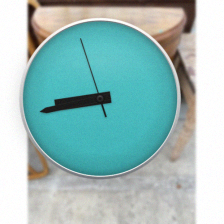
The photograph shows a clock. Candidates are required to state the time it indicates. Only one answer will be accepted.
8:42:57
